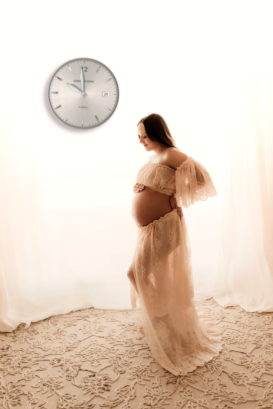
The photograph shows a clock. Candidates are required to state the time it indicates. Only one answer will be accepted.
9:59
